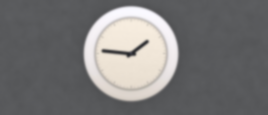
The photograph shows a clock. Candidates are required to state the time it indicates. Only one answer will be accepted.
1:46
